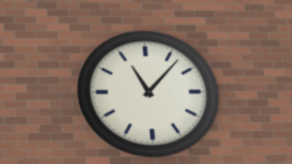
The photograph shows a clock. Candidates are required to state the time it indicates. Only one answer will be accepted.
11:07
